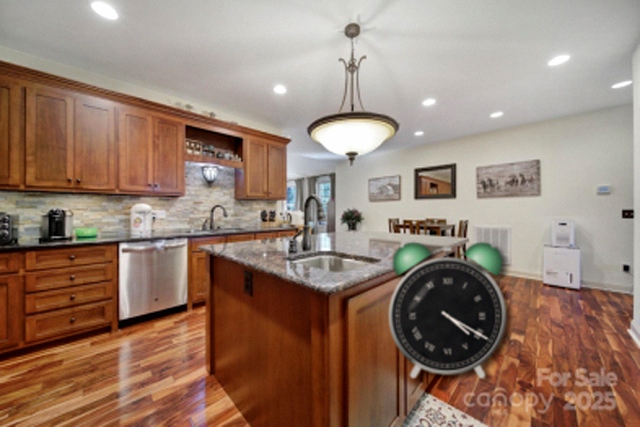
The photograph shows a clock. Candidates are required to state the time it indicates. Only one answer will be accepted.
4:20
